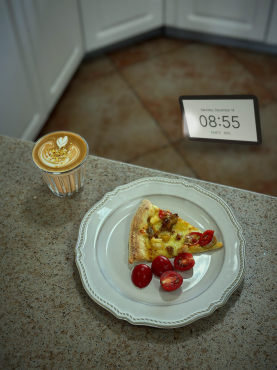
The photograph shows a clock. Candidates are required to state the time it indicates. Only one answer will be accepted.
8:55
